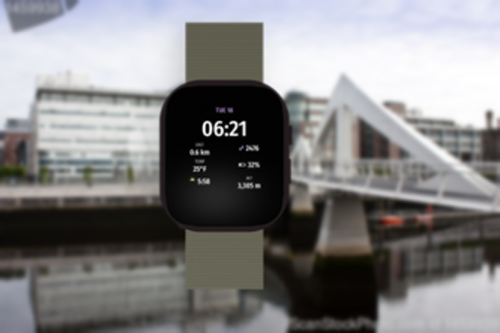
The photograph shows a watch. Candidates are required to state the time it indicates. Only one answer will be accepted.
6:21
